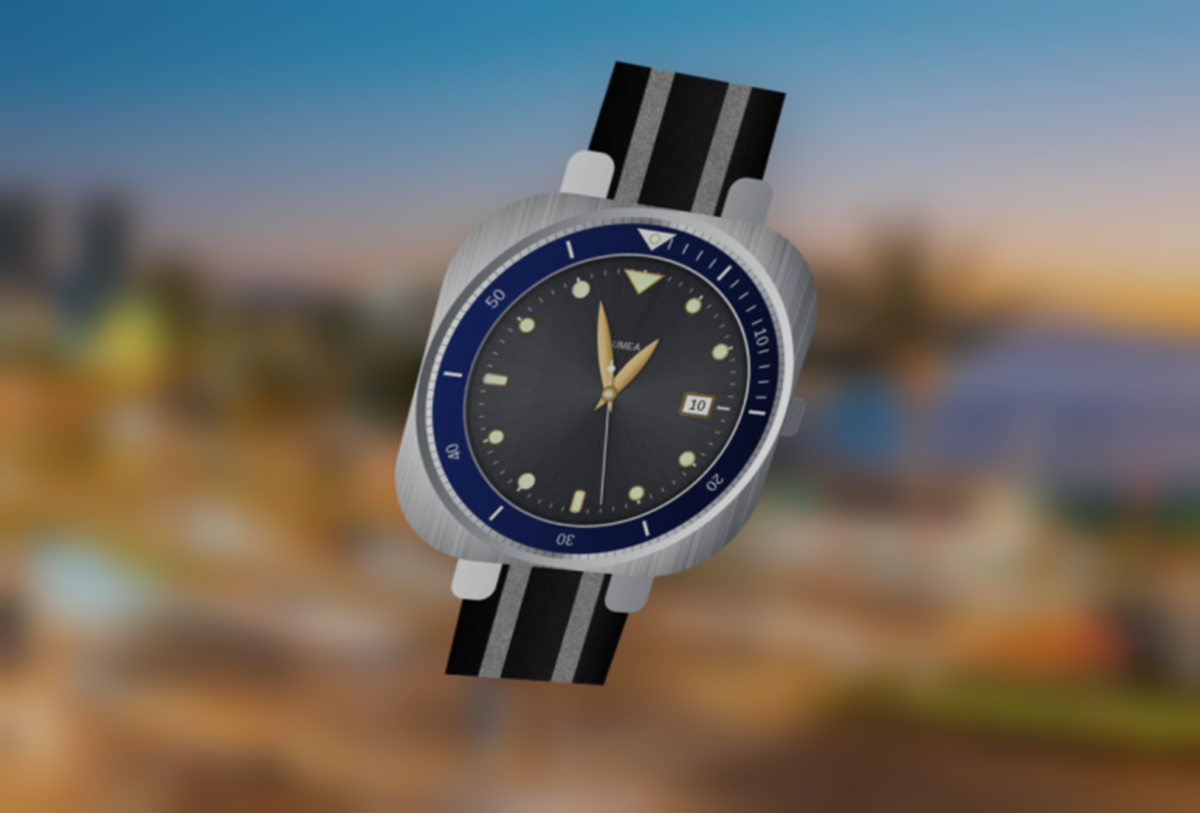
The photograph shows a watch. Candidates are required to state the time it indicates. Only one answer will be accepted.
12:56:28
